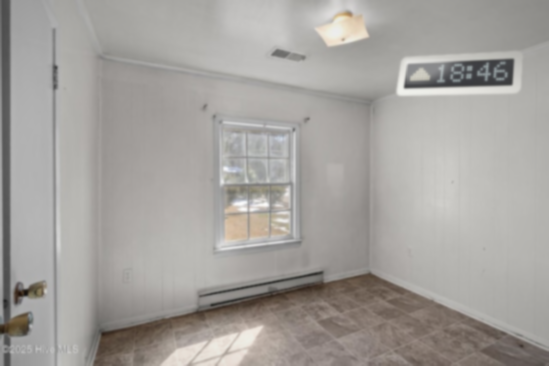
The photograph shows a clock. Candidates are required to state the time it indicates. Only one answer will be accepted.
18:46
